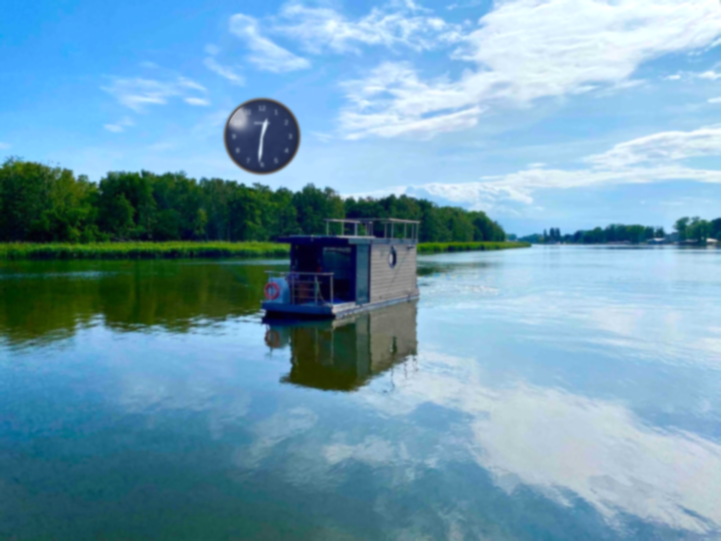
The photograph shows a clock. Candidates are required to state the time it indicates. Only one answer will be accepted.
12:31
